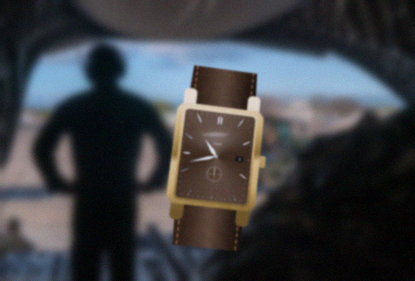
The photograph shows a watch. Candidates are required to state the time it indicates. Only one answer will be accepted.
10:42
